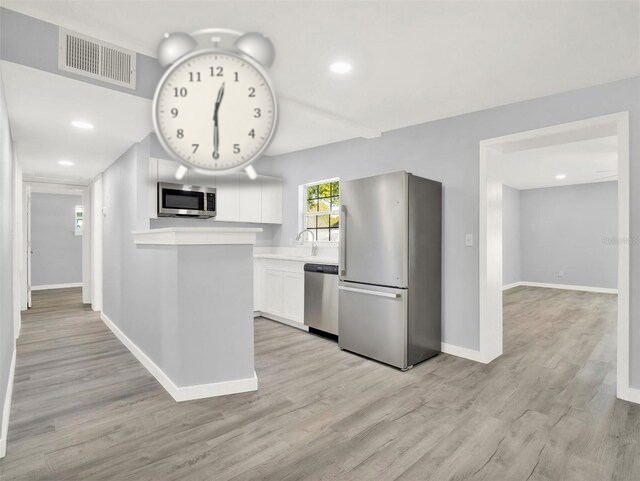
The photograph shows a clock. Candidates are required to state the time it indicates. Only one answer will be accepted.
12:30
